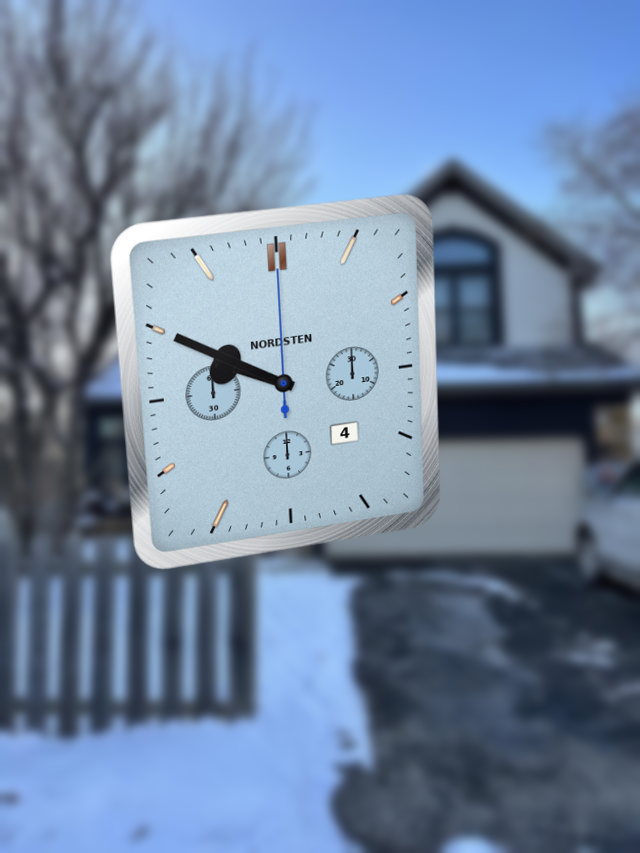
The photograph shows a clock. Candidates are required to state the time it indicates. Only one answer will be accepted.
9:50
